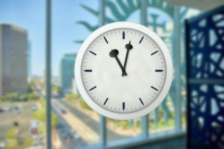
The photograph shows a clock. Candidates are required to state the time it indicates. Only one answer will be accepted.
11:02
